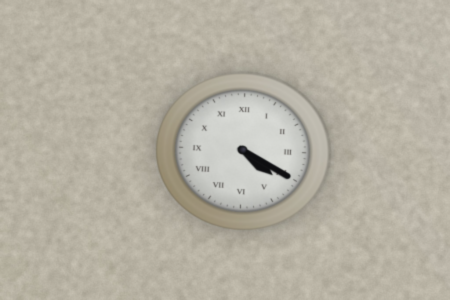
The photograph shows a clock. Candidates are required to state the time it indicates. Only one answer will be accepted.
4:20
